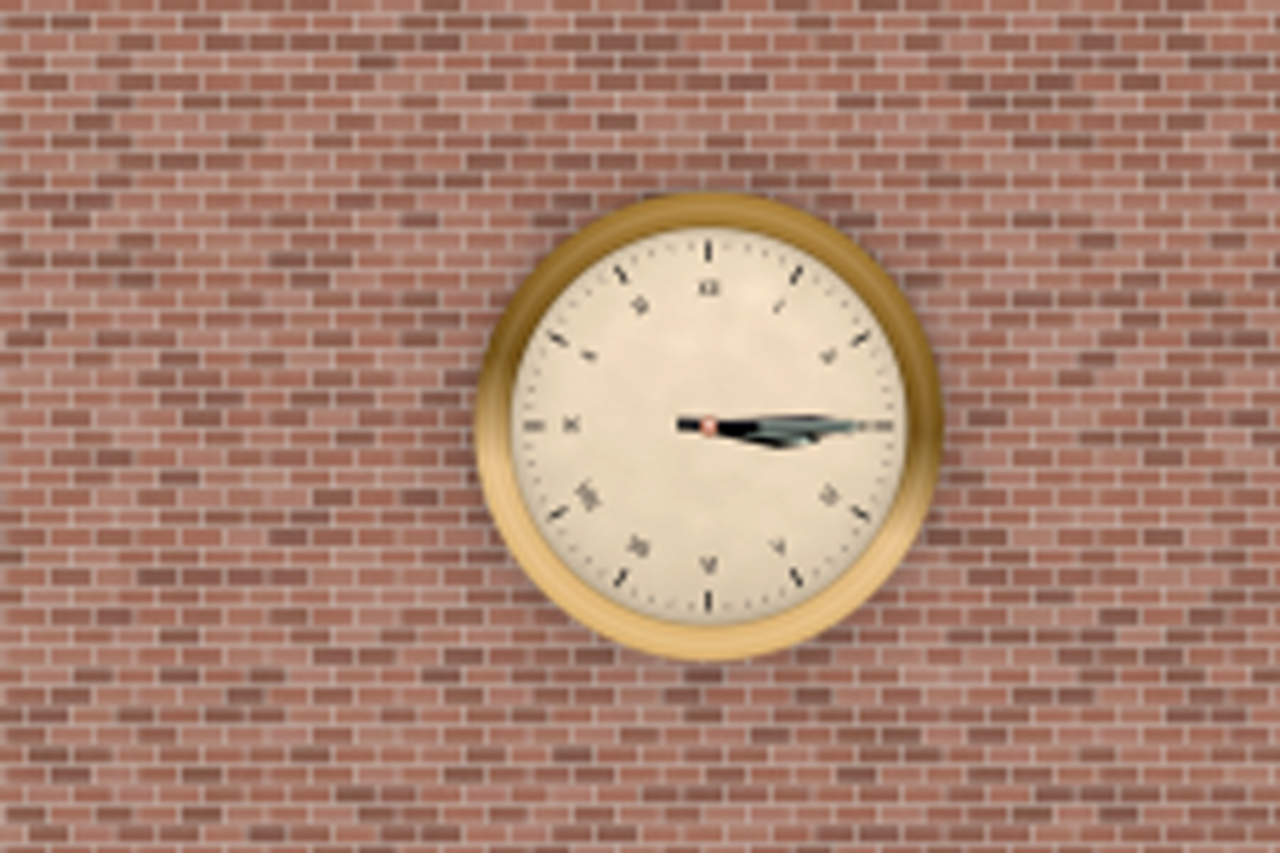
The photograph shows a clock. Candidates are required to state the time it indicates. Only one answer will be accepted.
3:15
